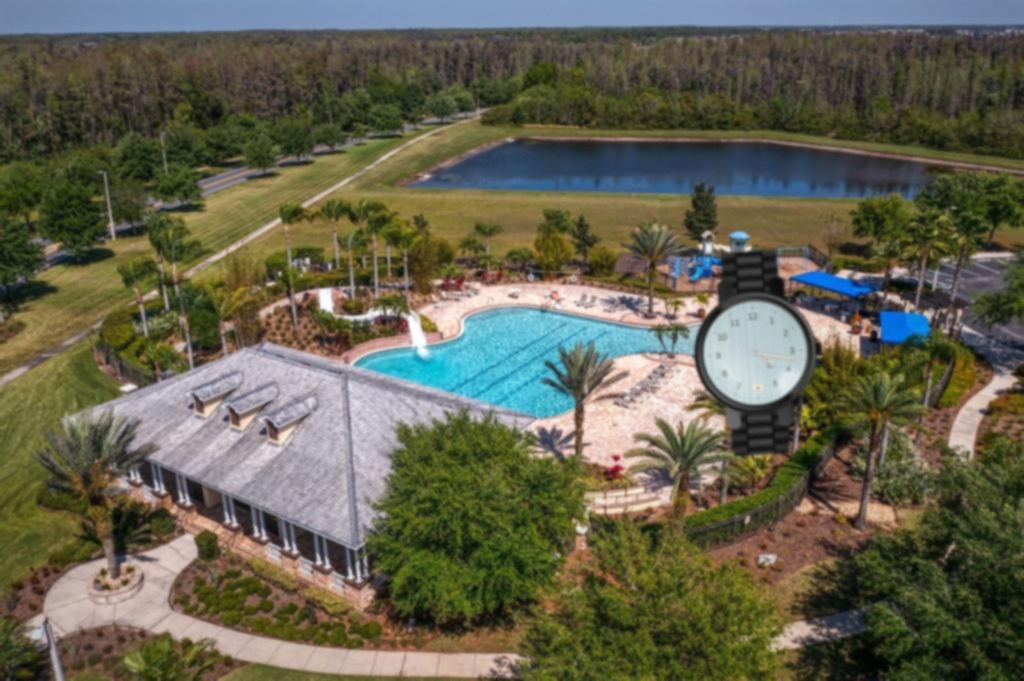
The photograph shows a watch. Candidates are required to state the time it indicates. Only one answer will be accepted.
4:17
